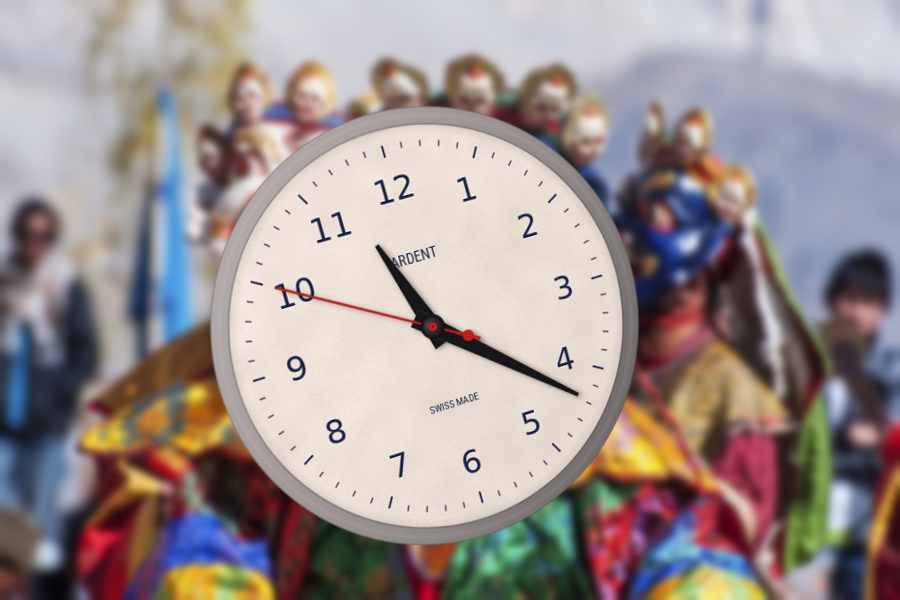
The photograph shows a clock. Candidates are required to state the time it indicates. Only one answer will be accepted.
11:21:50
